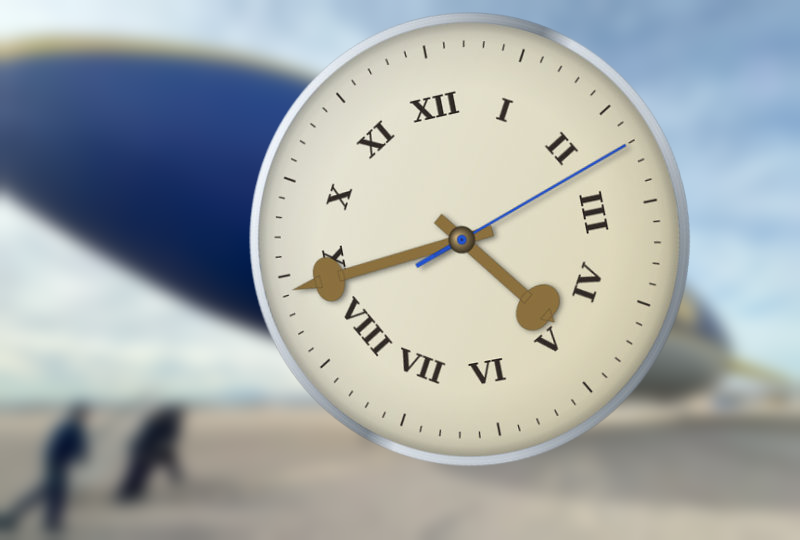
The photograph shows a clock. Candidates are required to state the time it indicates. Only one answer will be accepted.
4:44:12
